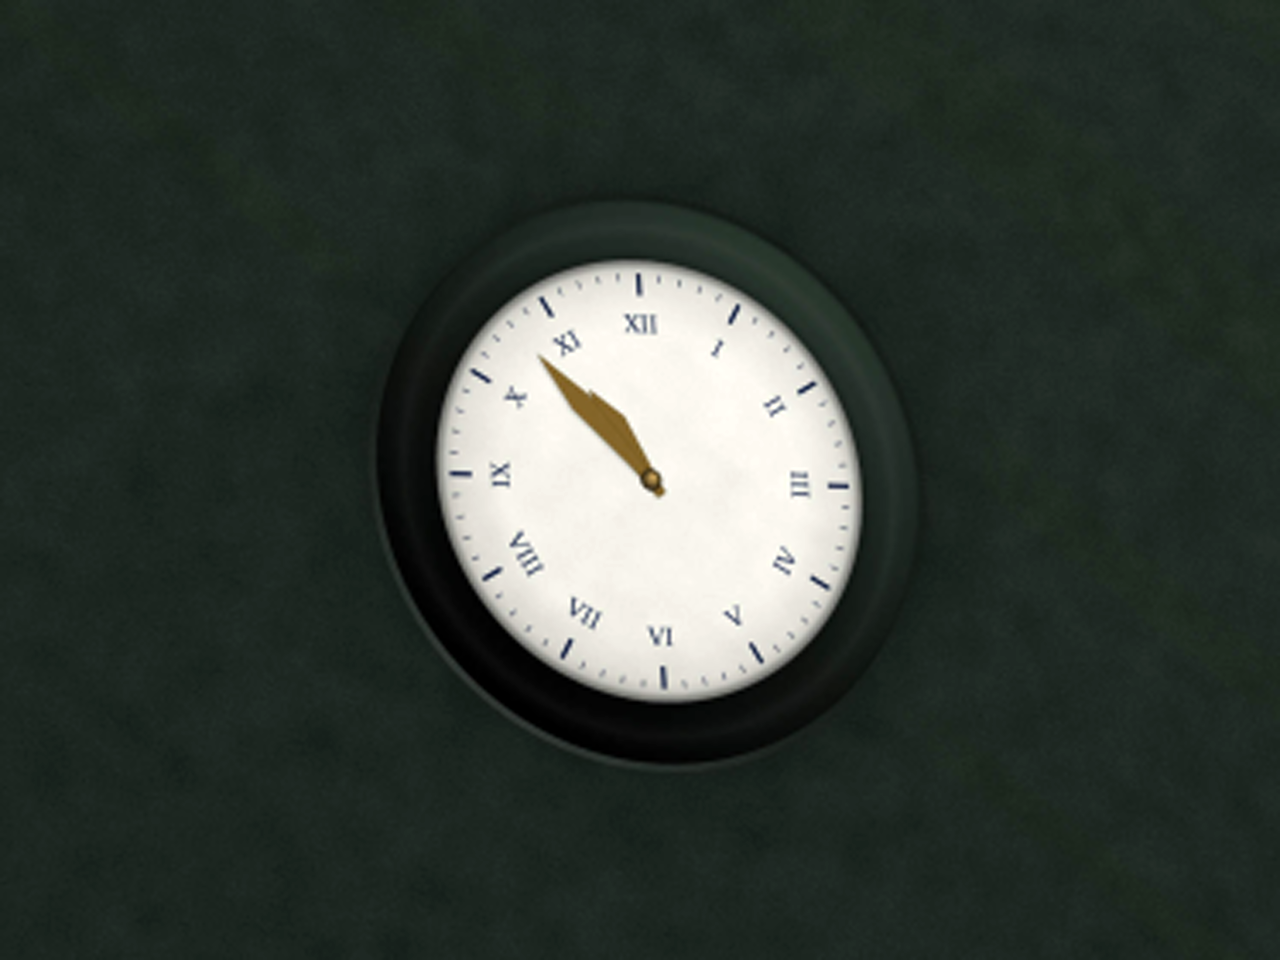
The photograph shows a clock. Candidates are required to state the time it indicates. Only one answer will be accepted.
10:53
